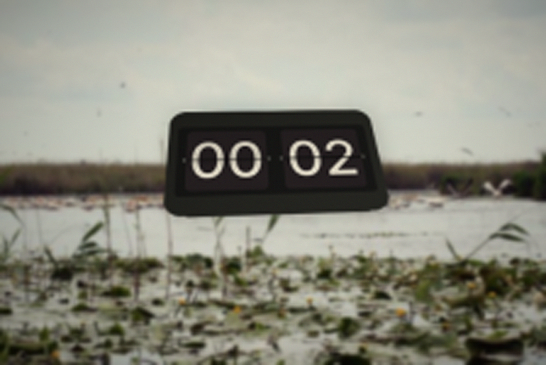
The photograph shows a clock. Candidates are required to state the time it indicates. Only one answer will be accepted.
0:02
